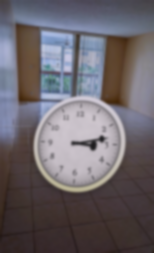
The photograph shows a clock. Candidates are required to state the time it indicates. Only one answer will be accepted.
3:13
